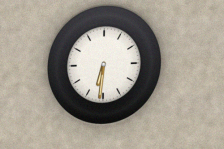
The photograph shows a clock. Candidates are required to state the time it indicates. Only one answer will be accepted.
6:31
